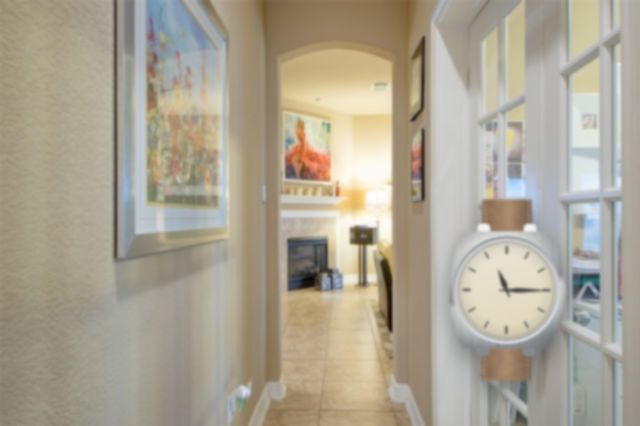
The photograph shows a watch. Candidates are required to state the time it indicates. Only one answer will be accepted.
11:15
